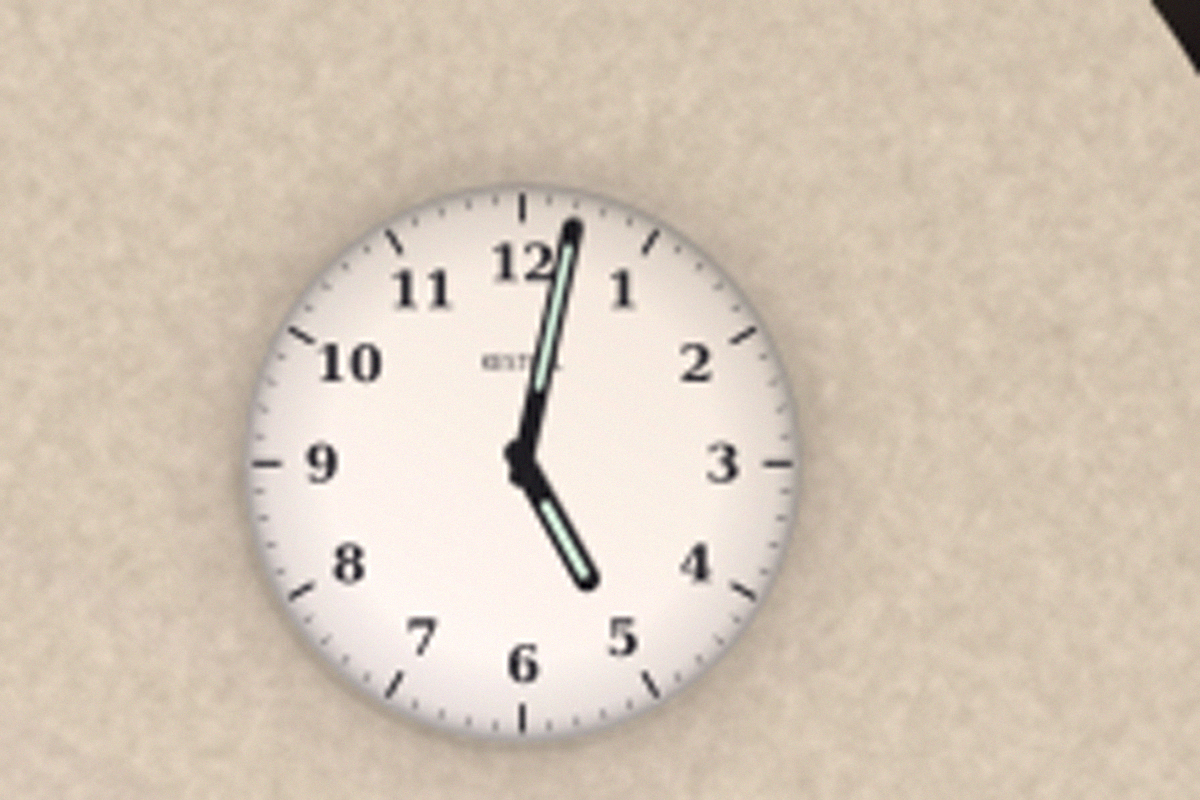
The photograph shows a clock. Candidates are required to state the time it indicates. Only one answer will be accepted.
5:02
